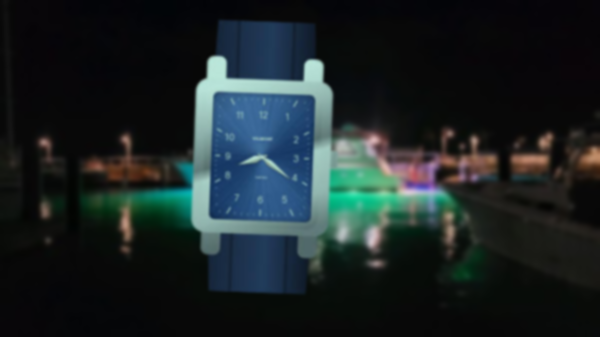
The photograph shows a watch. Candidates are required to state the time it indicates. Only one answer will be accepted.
8:21
